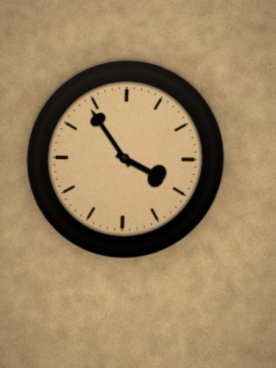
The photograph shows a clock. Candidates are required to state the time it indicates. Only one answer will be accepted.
3:54
